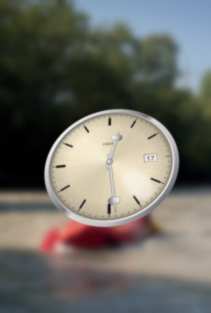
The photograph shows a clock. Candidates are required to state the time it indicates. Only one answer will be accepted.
12:29
